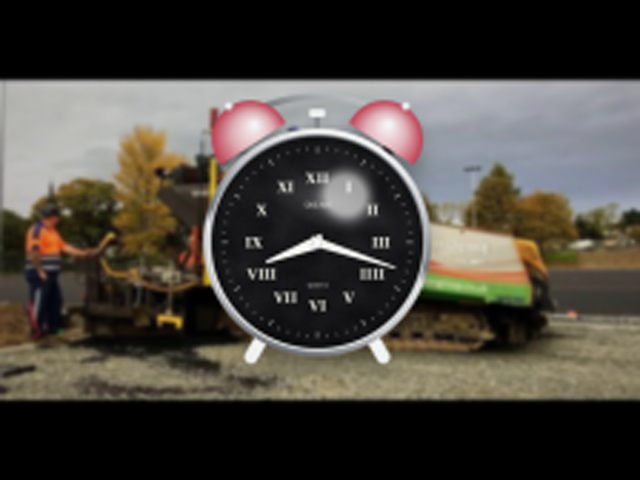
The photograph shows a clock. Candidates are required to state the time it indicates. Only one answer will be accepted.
8:18
